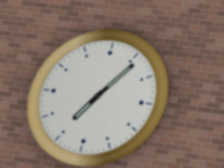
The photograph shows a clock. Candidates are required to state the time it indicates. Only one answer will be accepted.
7:06
